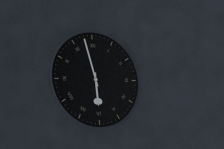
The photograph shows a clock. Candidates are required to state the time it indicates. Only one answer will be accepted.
5:58
